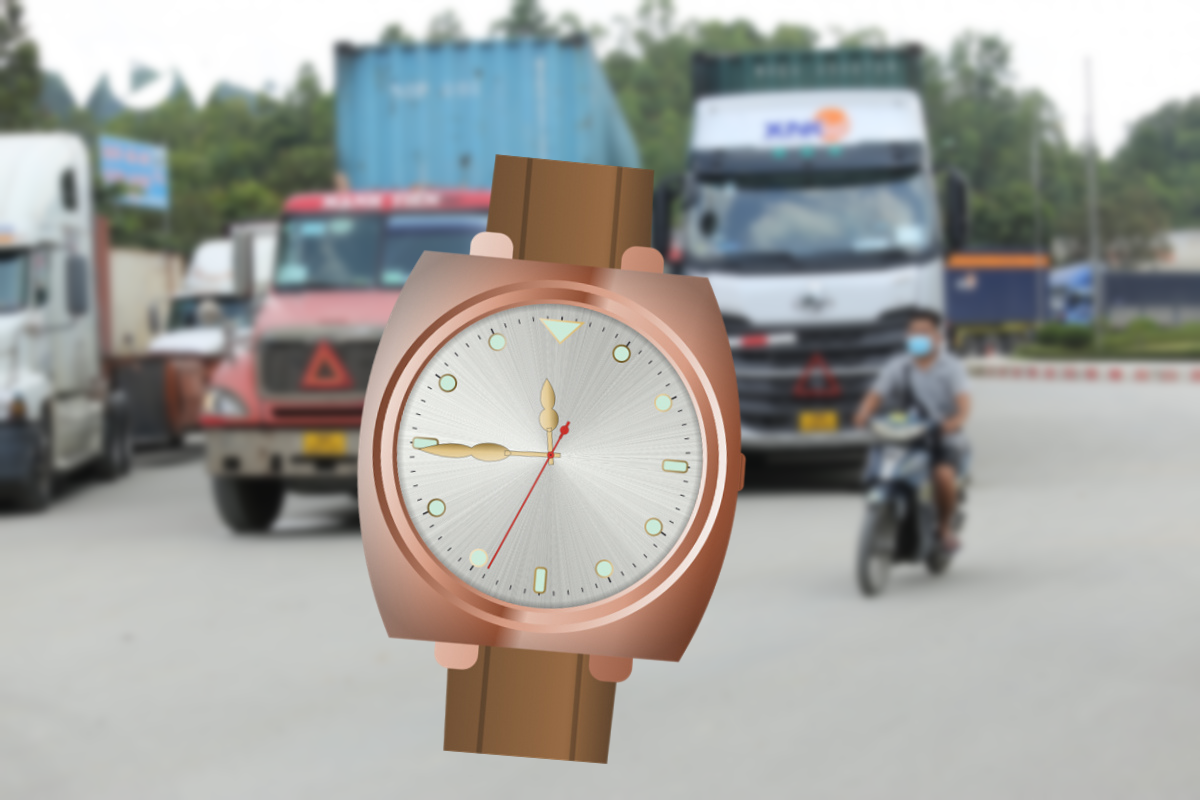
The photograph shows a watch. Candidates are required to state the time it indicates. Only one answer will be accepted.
11:44:34
